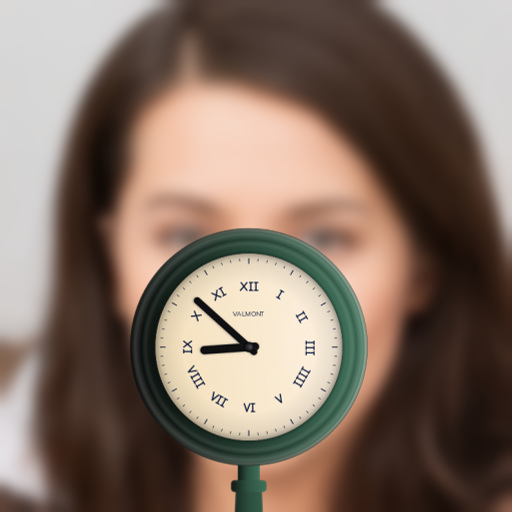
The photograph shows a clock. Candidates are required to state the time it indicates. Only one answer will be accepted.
8:52
